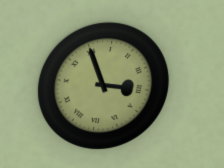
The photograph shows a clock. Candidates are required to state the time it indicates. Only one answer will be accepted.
4:00
